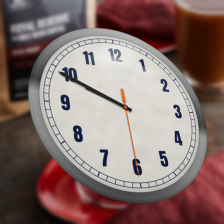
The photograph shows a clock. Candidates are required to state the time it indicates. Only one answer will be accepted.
9:49:30
